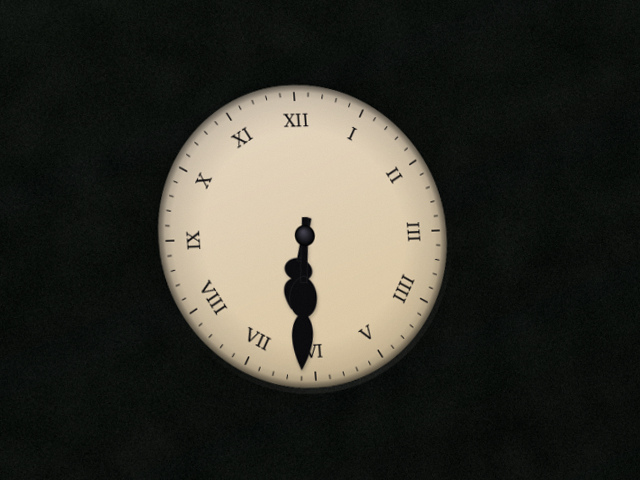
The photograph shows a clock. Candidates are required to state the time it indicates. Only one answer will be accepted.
6:31
